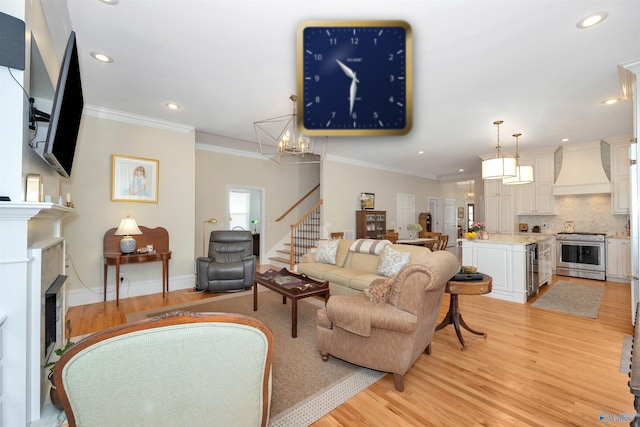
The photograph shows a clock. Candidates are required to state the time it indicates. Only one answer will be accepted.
10:31
